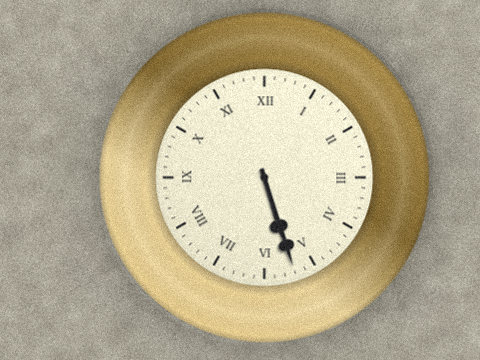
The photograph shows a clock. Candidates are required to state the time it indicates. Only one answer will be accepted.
5:27
